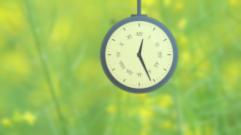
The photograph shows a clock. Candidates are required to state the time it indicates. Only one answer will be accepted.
12:26
